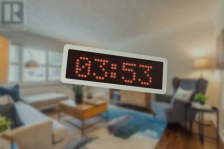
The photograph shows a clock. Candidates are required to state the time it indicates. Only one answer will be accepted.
3:53
